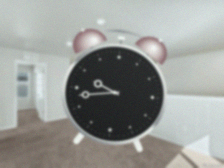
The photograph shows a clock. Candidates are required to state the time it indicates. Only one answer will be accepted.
9:43
